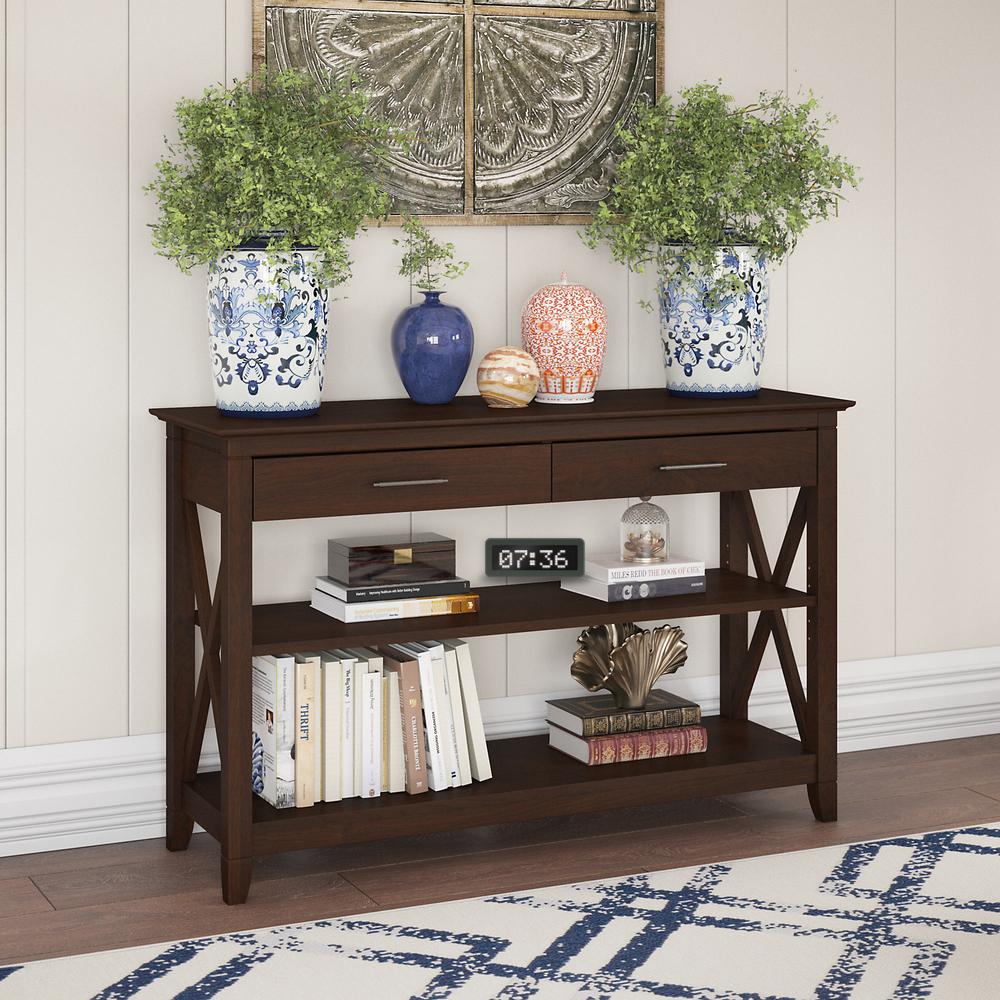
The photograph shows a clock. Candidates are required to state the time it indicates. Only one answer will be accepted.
7:36
